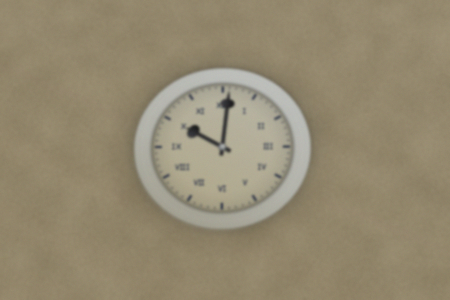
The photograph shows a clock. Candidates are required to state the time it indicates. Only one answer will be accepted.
10:01
